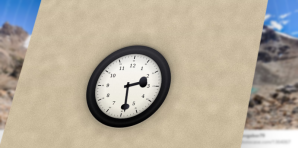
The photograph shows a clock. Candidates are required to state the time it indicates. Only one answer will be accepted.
2:29
